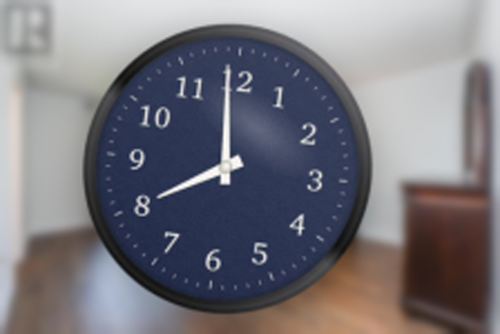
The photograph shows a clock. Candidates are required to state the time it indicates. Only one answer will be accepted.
7:59
